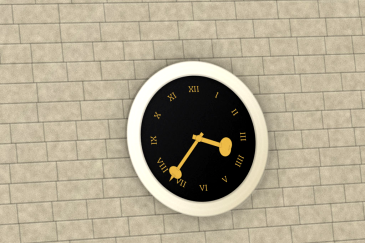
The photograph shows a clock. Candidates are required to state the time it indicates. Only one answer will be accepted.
3:37
